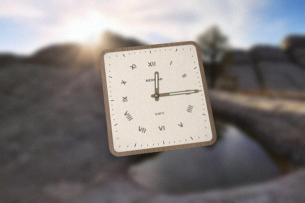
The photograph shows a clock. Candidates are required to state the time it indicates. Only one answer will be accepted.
12:15
